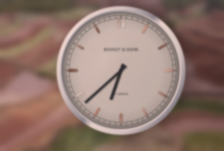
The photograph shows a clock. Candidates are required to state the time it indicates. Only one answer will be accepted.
6:38
